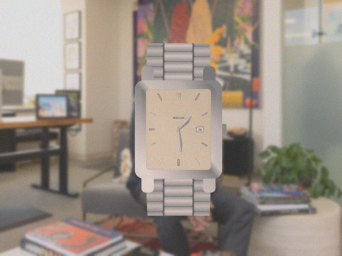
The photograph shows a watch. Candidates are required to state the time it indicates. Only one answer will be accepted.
1:29
